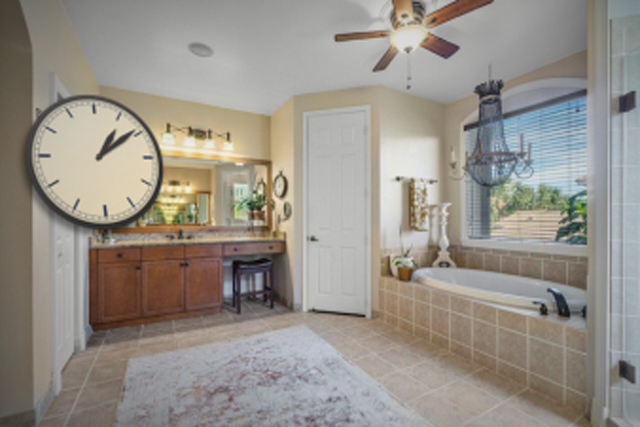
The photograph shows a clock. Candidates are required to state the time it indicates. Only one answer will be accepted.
1:09
